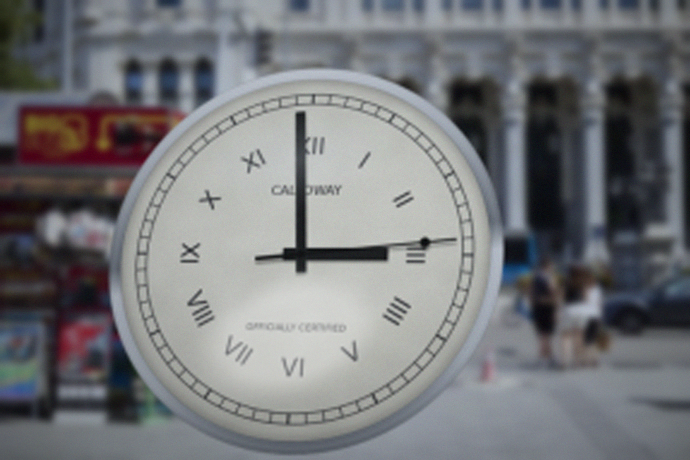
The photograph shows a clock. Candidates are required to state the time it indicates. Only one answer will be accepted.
2:59:14
